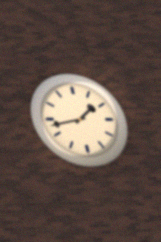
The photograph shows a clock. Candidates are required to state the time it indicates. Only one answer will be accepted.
1:43
